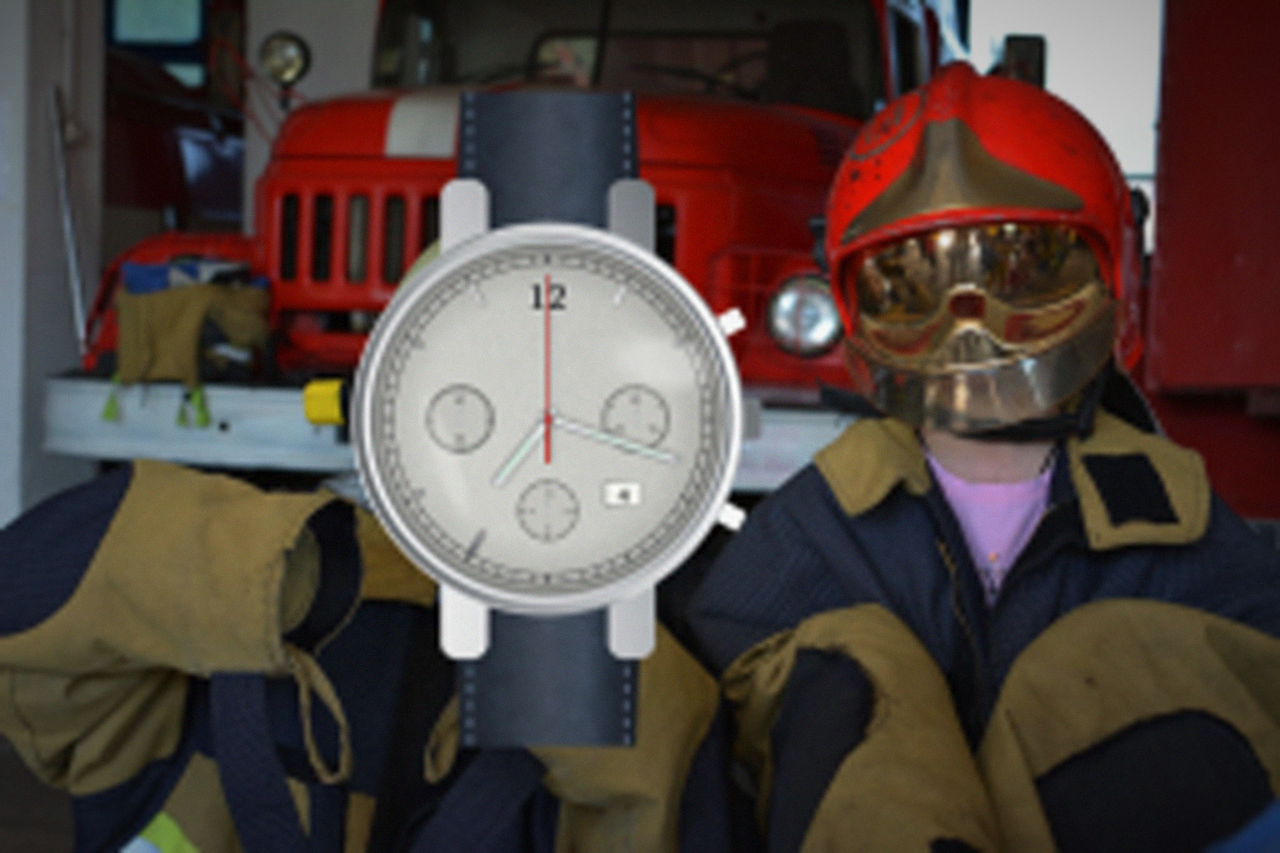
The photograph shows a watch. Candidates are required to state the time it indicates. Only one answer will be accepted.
7:18
